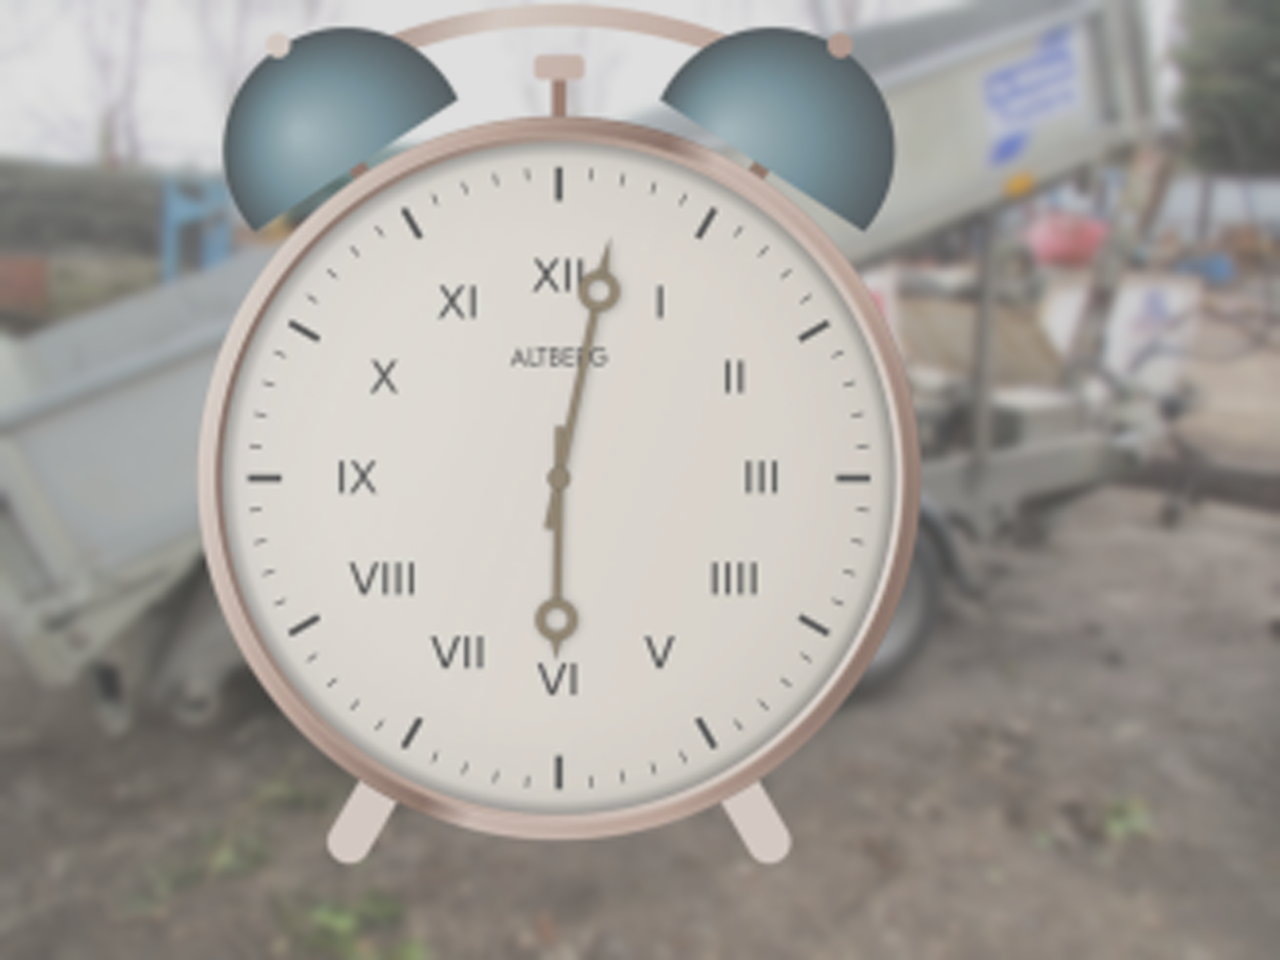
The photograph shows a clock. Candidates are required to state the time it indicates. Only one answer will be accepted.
6:02
